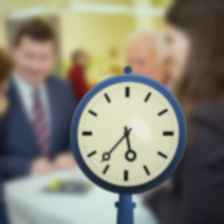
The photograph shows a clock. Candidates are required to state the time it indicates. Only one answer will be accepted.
5:37
